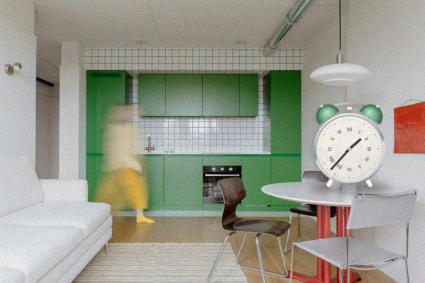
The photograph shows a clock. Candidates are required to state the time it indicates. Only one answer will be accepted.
1:37
